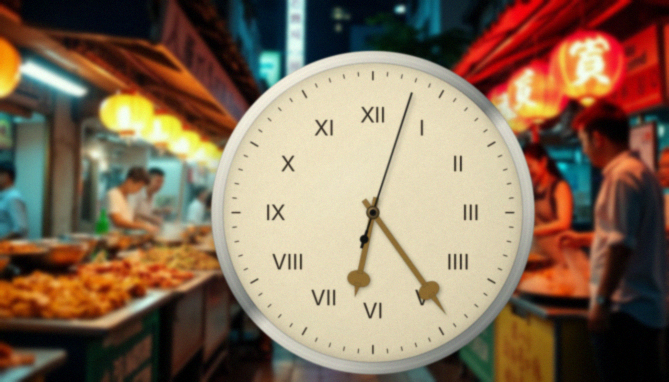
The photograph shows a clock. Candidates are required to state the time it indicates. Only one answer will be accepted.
6:24:03
